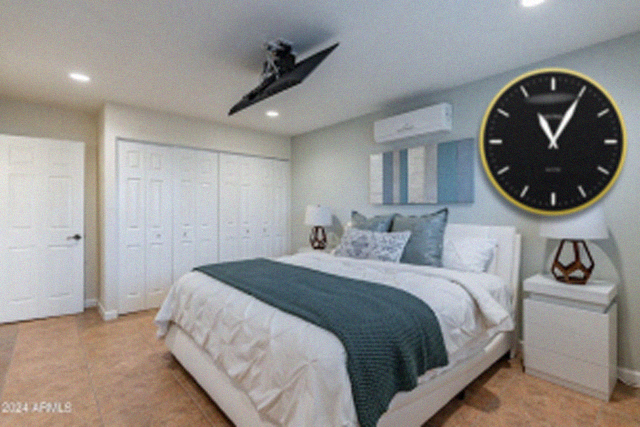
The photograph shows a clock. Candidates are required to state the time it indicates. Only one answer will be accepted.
11:05
